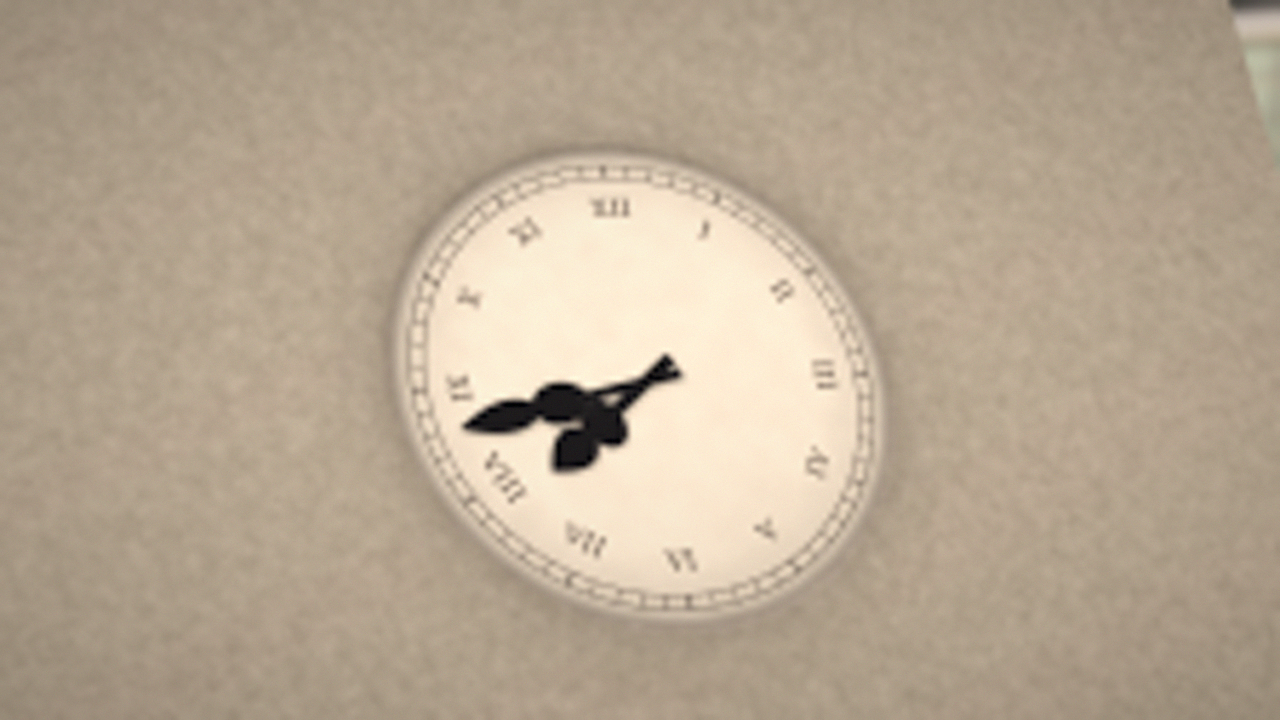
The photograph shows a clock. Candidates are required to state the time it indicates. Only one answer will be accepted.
7:43
